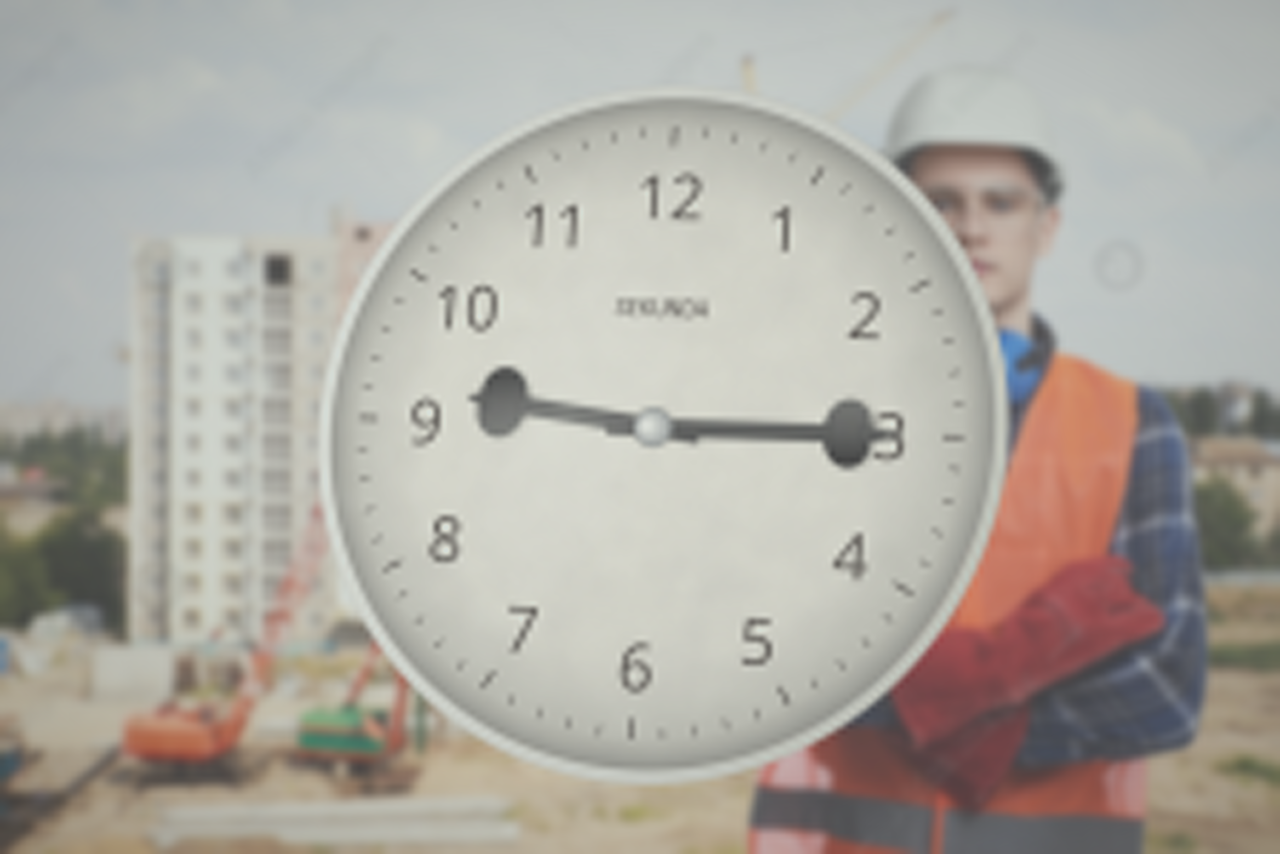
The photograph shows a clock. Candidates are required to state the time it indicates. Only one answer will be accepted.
9:15
